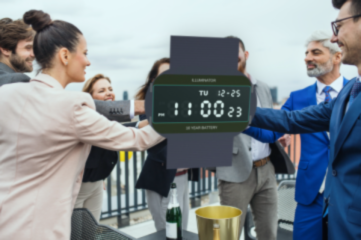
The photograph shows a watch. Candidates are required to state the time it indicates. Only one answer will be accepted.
11:00:23
